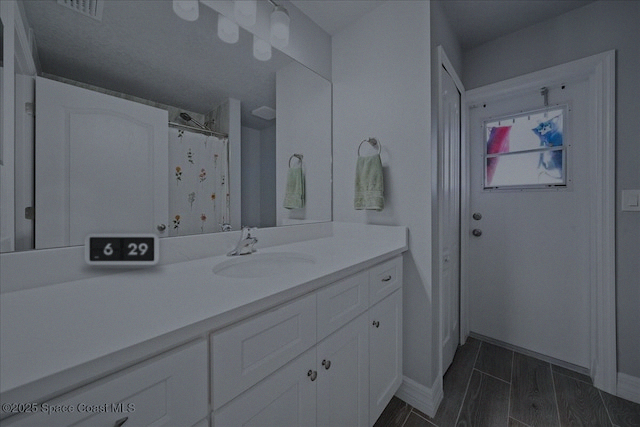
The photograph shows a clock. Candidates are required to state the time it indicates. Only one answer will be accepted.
6:29
